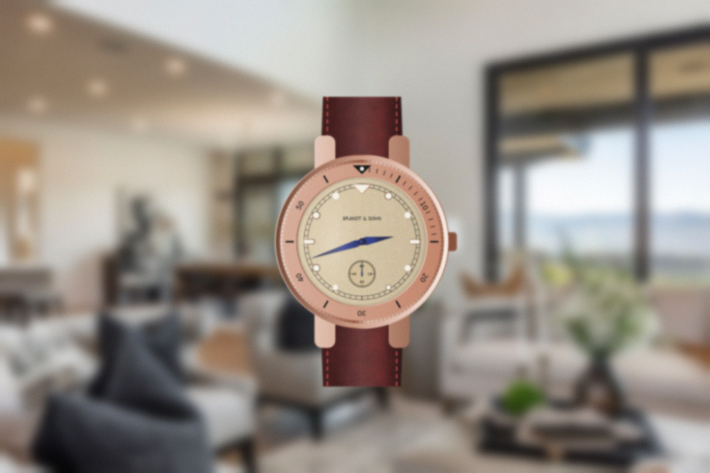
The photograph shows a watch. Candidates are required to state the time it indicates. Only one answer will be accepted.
2:42
